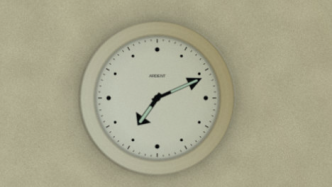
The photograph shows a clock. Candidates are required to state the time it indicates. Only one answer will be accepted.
7:11
